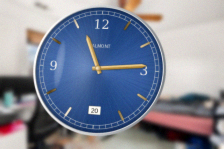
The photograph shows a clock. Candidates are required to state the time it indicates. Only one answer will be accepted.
11:14
